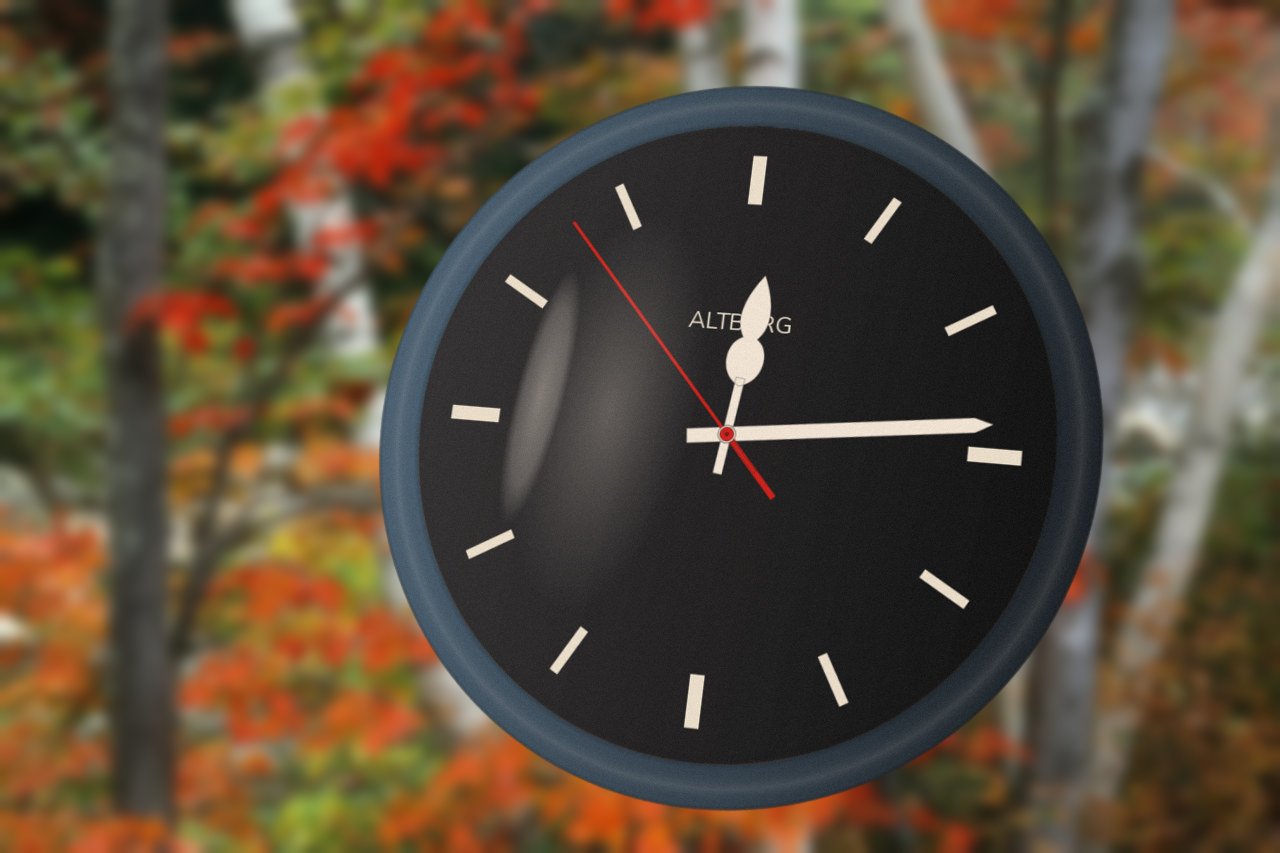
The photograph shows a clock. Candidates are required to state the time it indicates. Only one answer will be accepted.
12:13:53
